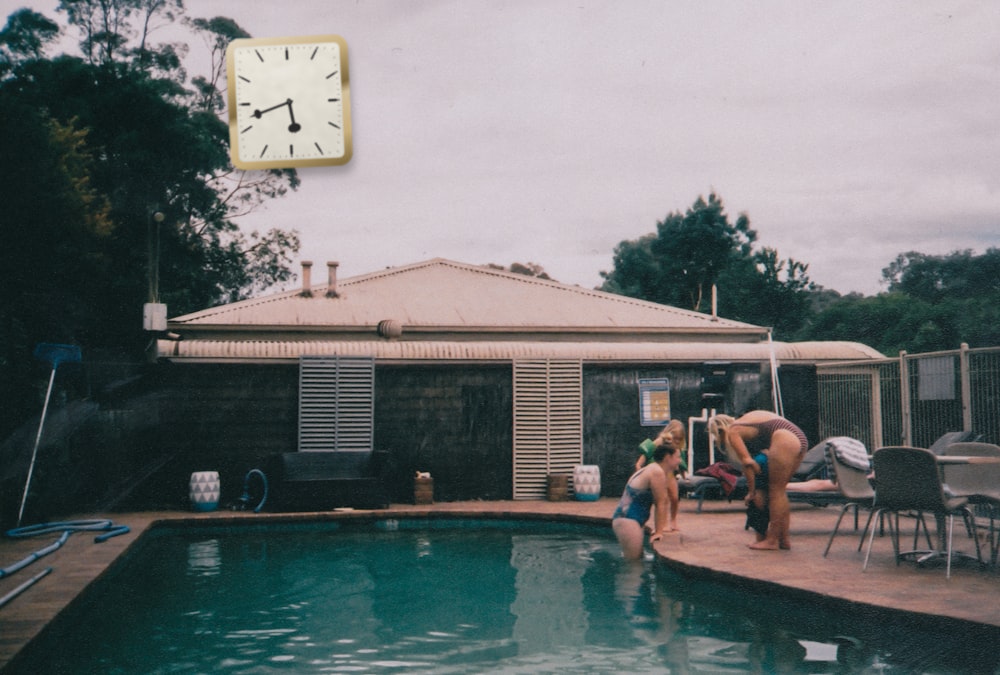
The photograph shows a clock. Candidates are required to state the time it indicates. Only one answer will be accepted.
5:42
